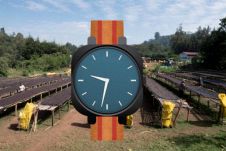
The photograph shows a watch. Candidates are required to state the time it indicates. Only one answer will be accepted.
9:32
